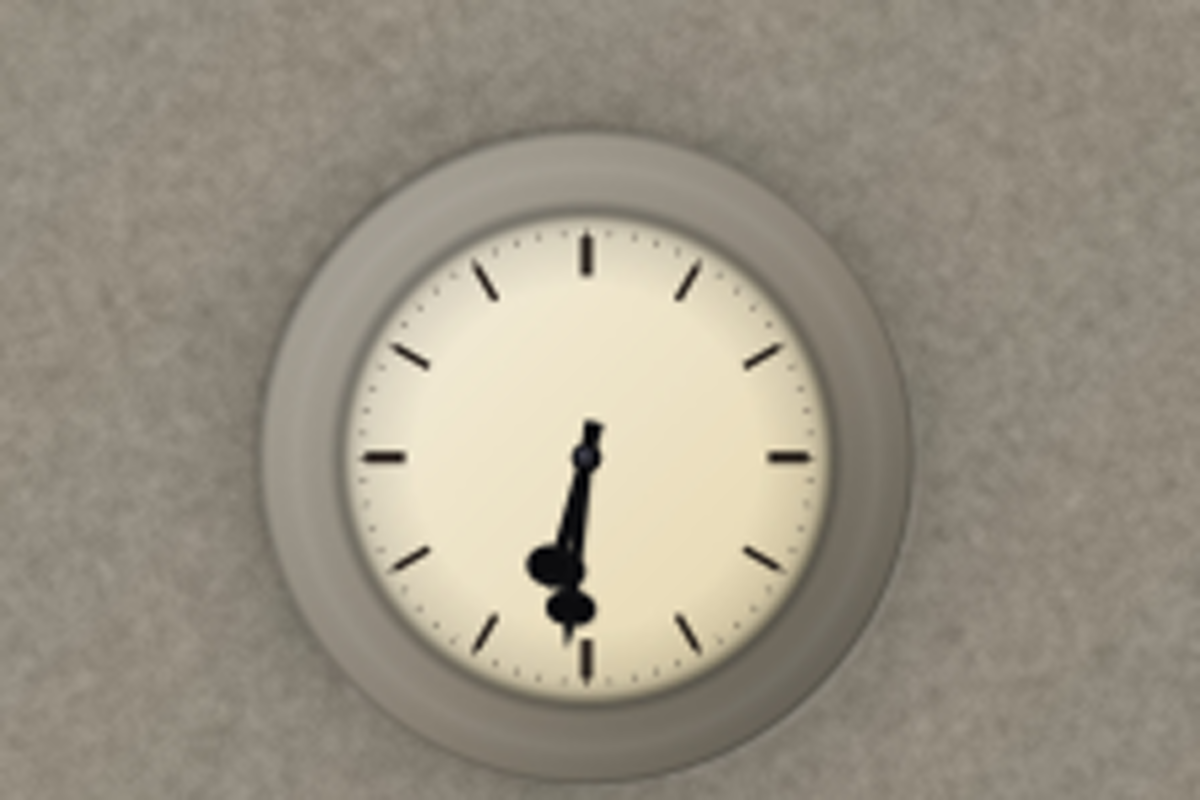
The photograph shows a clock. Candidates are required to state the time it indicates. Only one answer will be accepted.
6:31
